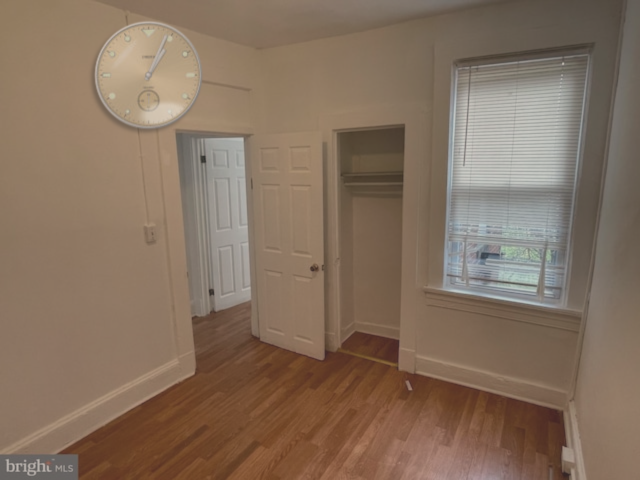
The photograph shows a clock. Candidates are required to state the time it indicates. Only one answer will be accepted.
1:04
